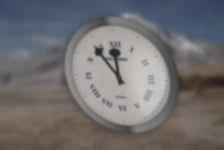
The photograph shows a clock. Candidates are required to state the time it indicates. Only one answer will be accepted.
11:54
